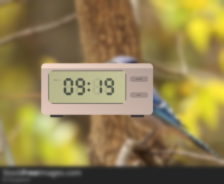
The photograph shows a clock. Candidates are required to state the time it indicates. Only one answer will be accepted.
9:19
